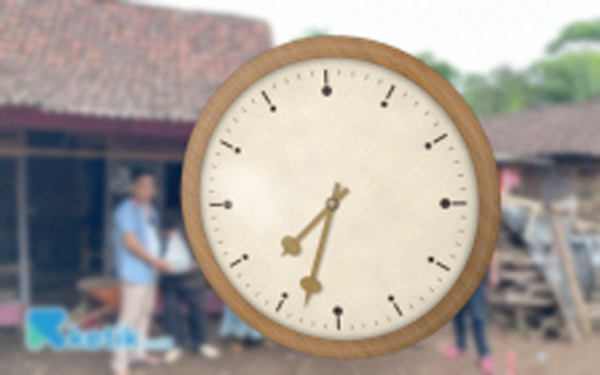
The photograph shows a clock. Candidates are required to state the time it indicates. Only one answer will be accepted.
7:33
